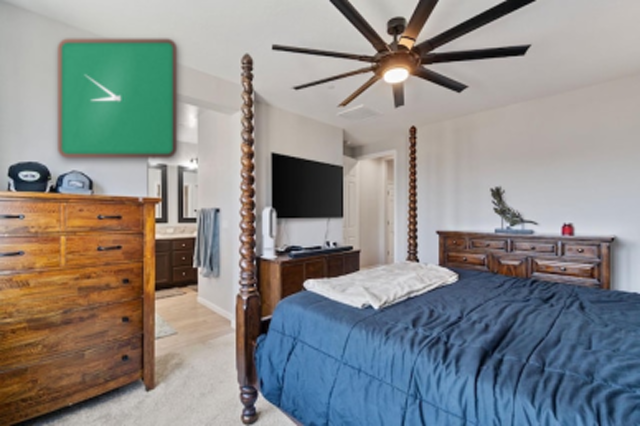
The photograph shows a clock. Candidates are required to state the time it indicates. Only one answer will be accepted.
8:51
